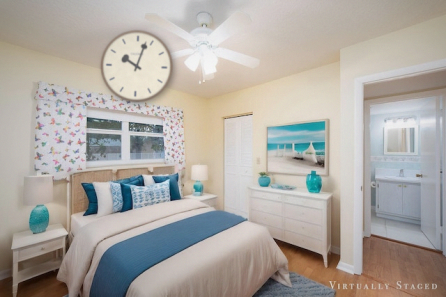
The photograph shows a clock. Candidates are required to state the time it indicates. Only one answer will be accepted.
10:03
